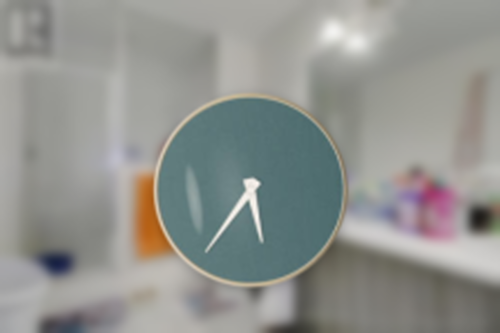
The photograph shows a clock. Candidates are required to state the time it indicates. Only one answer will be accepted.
5:36
